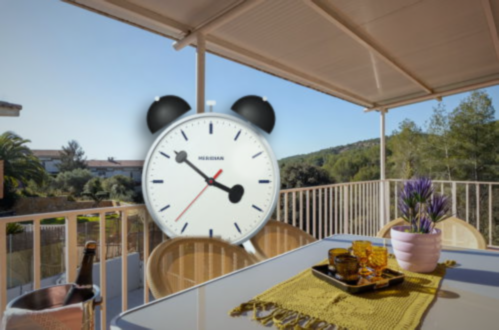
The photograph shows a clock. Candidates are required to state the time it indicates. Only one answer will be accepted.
3:51:37
